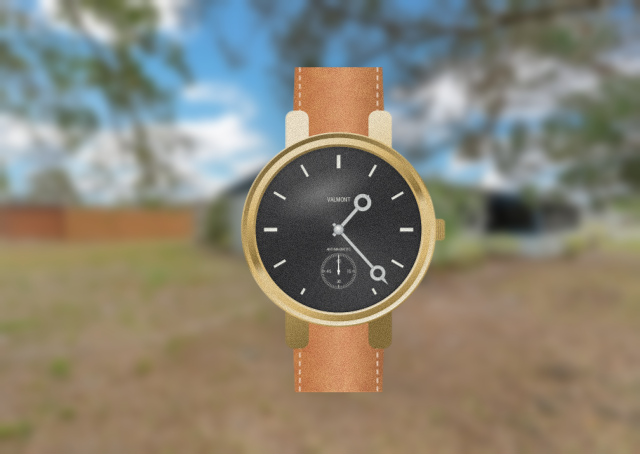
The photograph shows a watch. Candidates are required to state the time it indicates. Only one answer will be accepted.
1:23
